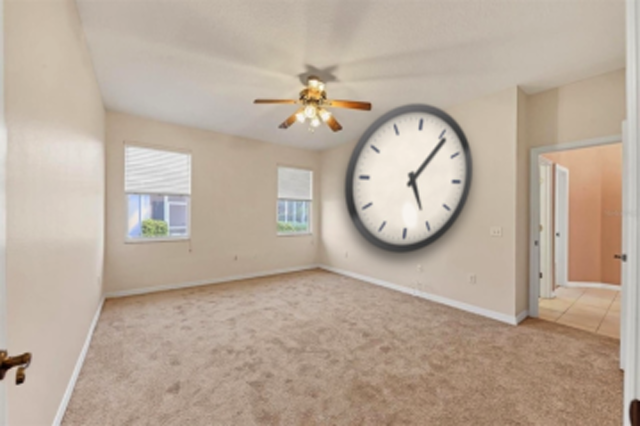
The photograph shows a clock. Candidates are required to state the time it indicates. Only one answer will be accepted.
5:06
